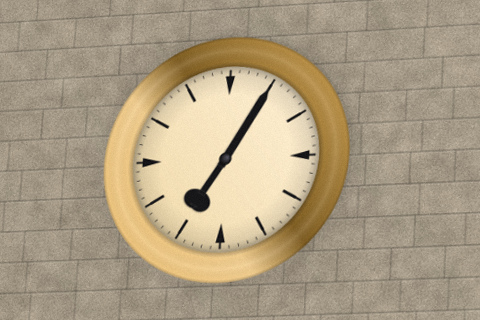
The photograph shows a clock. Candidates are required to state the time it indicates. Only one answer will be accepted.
7:05
